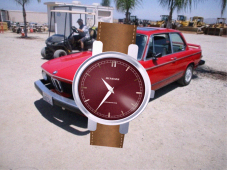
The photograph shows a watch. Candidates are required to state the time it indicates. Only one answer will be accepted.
10:35
